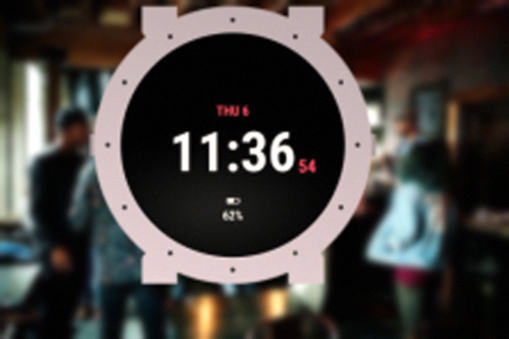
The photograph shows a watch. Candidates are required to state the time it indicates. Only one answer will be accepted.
11:36:54
